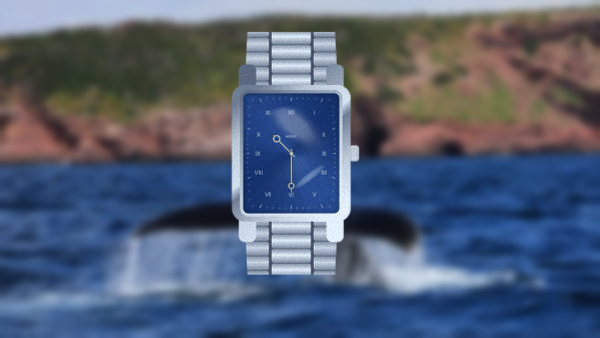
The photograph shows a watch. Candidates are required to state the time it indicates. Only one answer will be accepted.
10:30
